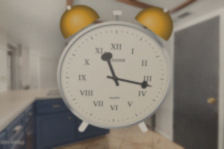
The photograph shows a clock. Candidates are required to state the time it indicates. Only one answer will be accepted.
11:17
